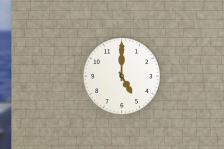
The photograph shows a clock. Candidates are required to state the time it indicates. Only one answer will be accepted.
5:00
